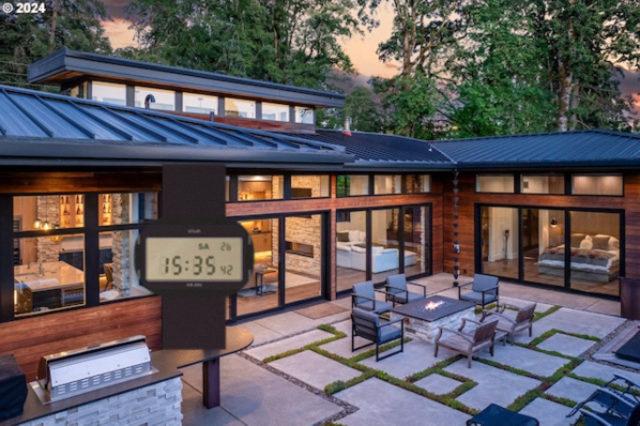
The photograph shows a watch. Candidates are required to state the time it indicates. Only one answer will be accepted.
15:35
